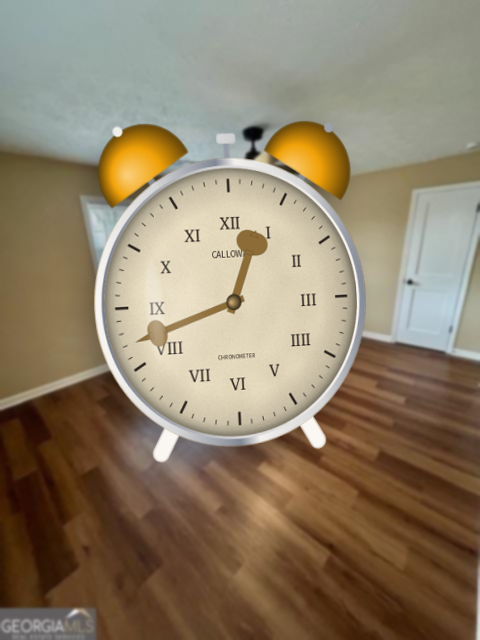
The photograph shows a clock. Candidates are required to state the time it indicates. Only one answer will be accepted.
12:42
